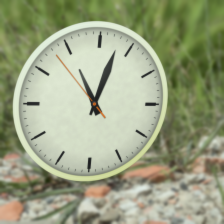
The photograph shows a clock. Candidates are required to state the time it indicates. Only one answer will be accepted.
11:02:53
